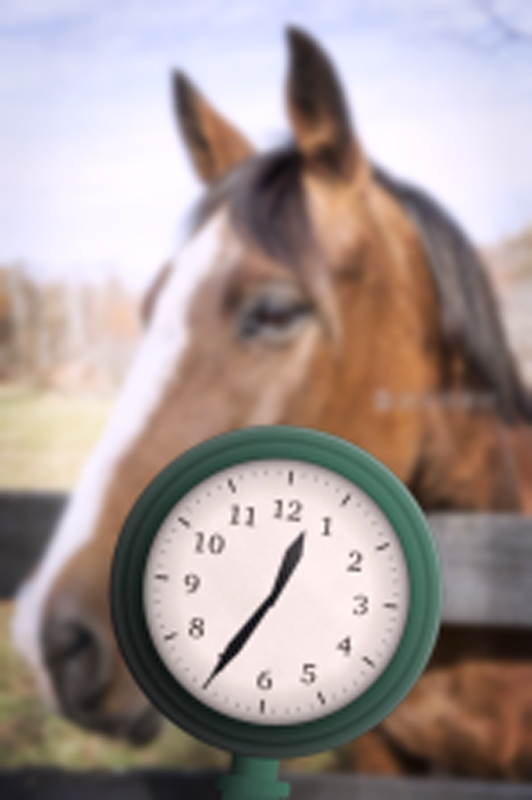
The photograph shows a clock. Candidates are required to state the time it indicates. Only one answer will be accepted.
12:35
